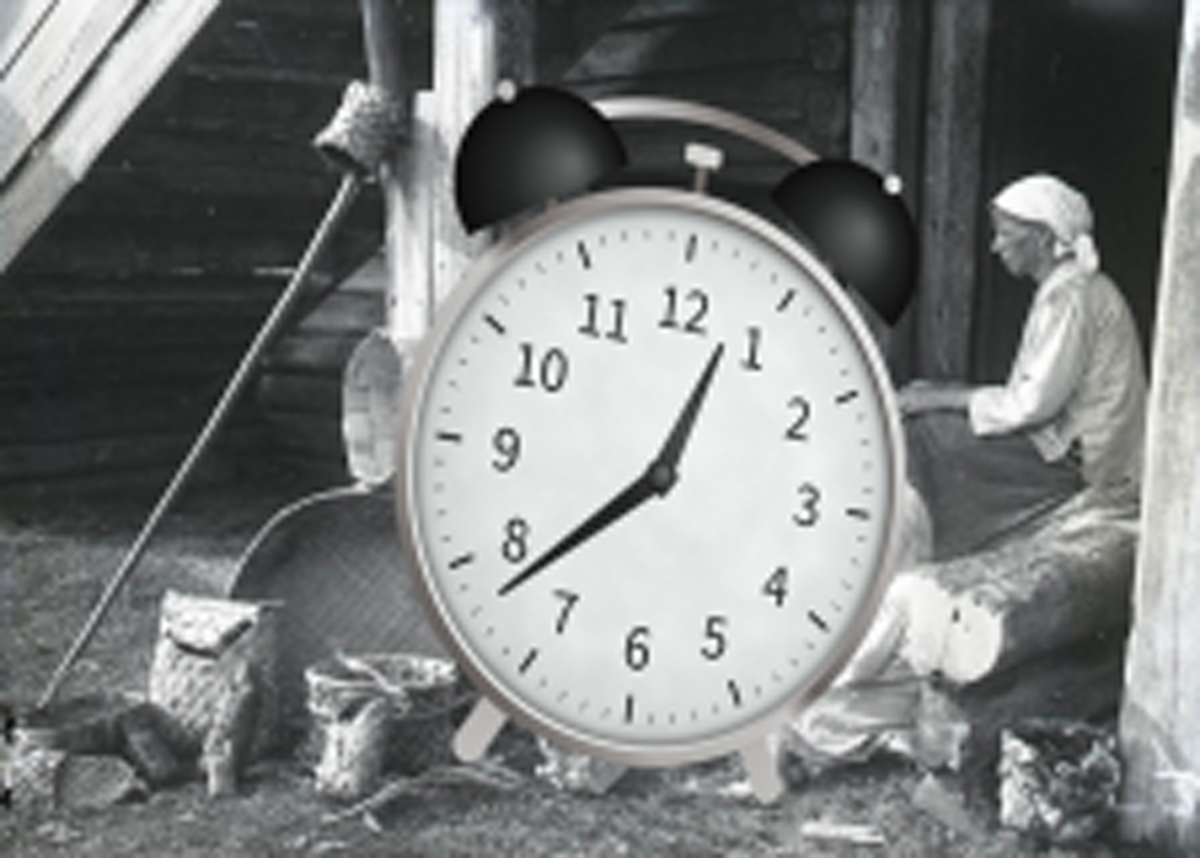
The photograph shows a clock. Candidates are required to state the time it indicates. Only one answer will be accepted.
12:38
